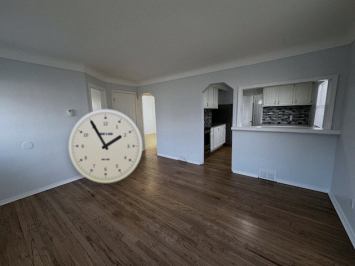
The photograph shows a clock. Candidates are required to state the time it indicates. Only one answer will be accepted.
1:55
